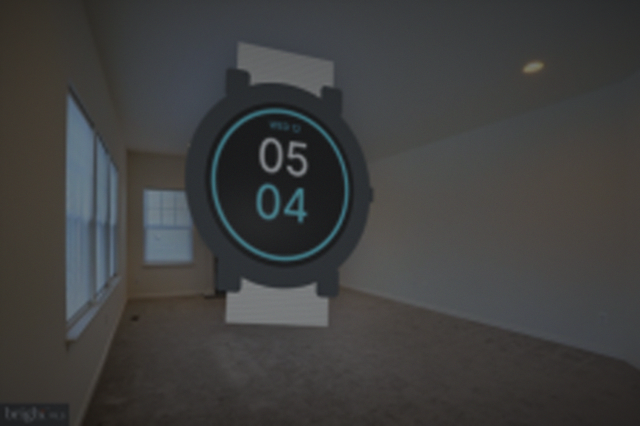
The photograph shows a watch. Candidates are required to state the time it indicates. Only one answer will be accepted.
5:04
